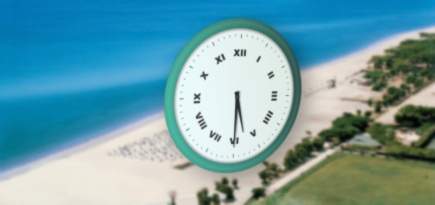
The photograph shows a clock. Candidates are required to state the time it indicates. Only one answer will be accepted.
5:30
